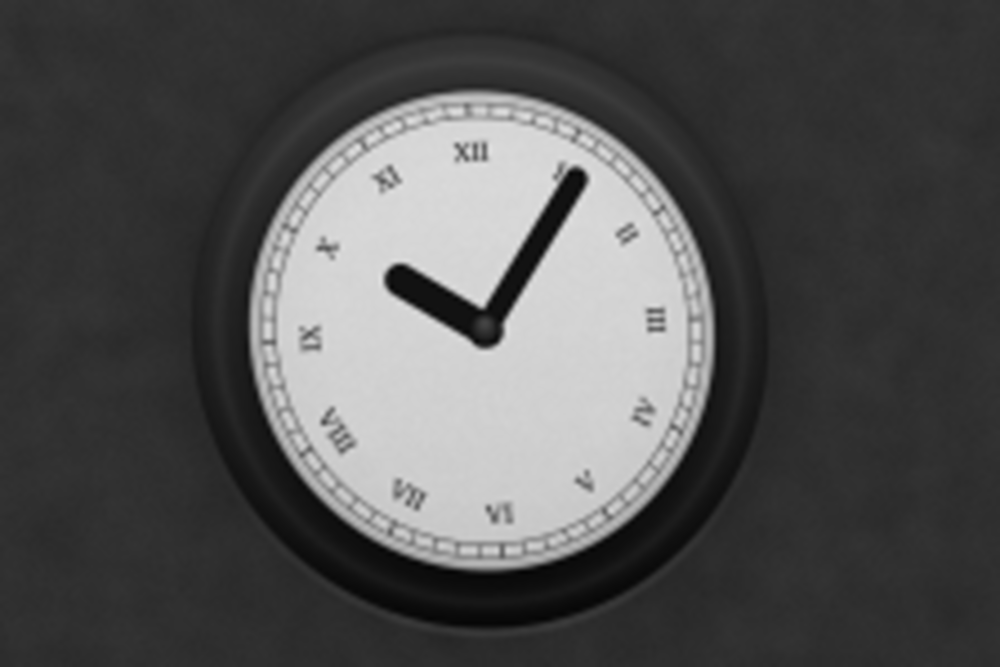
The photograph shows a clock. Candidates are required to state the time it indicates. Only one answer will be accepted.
10:06
